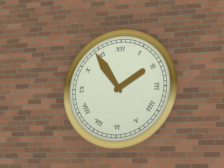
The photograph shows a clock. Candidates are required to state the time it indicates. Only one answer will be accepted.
1:54
